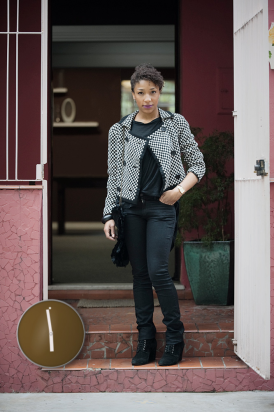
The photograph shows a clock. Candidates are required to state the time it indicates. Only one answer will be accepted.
5:59
